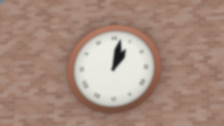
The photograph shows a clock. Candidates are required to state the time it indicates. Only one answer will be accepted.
1:02
